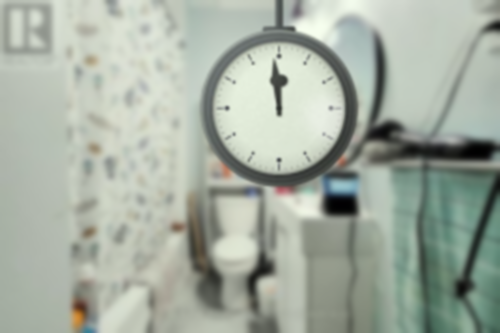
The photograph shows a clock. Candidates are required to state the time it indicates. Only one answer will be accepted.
11:59
